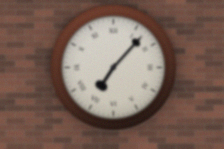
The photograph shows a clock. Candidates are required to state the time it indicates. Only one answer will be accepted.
7:07
